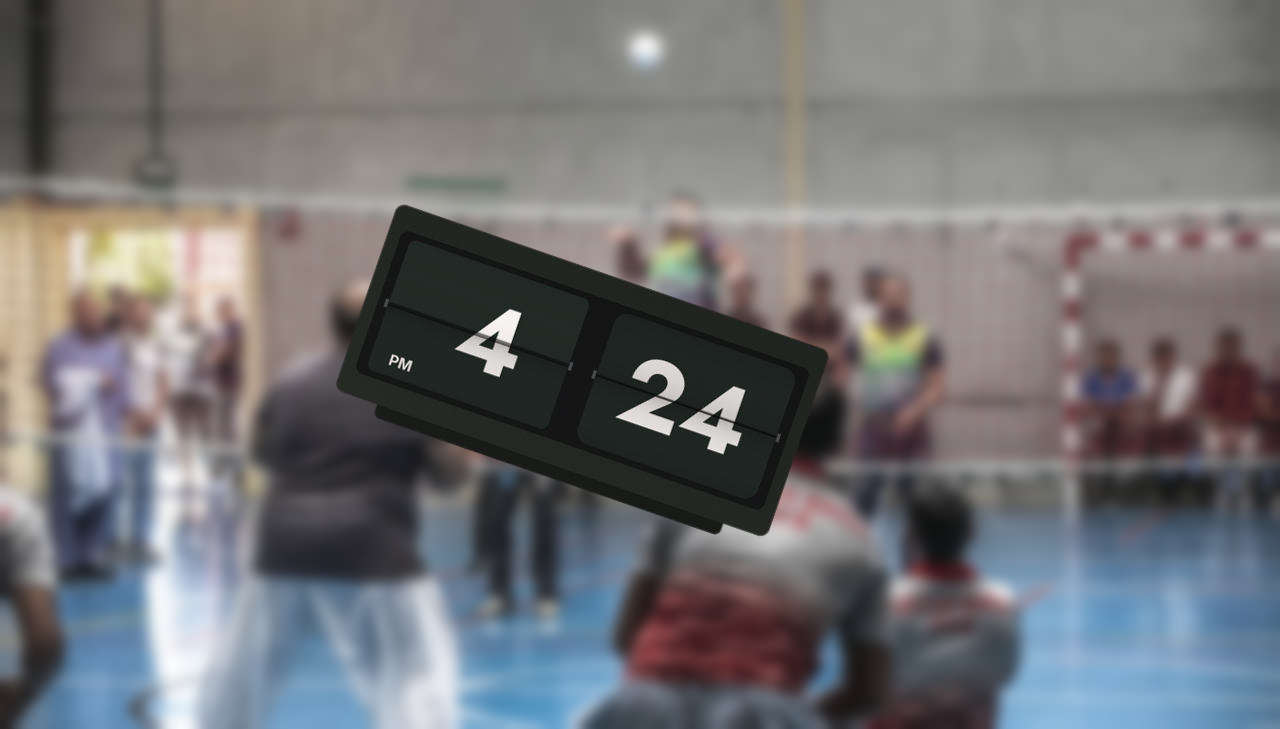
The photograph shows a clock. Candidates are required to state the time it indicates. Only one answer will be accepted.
4:24
